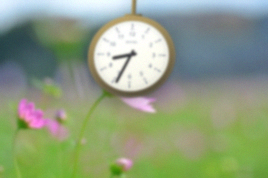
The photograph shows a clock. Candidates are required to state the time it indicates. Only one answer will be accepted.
8:34
